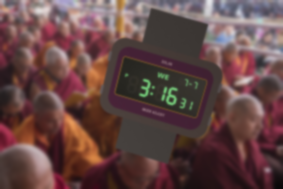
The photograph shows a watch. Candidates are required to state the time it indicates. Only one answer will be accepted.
3:16
